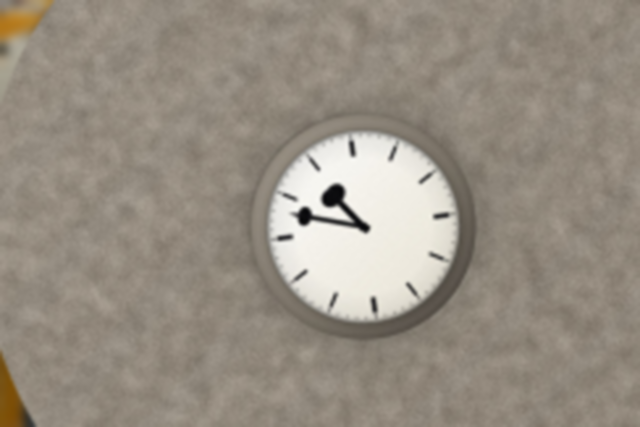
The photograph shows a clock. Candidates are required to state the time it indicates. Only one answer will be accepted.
10:48
